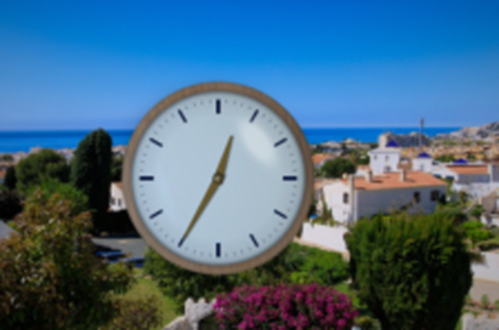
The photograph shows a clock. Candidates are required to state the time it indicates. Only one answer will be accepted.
12:35
